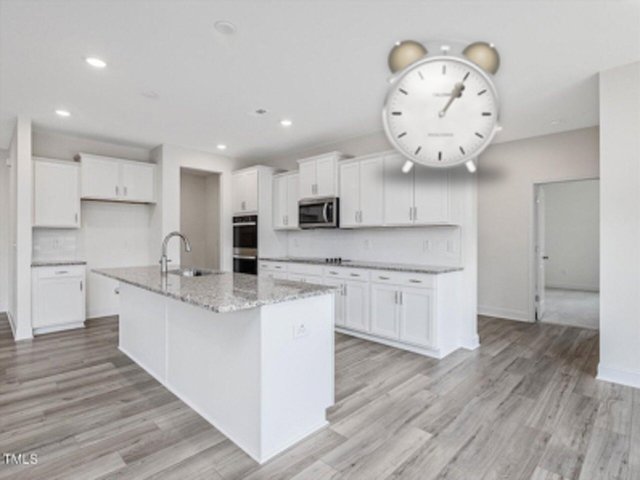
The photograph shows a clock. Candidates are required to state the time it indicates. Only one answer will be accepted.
1:05
